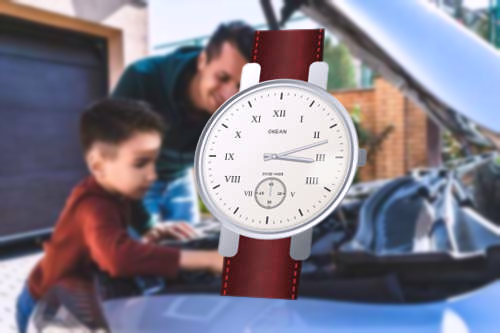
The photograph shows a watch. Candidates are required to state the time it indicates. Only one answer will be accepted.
3:12
